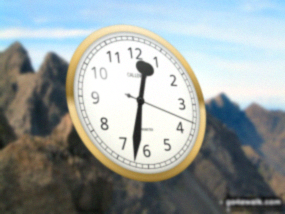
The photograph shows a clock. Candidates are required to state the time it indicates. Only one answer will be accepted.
12:32:18
